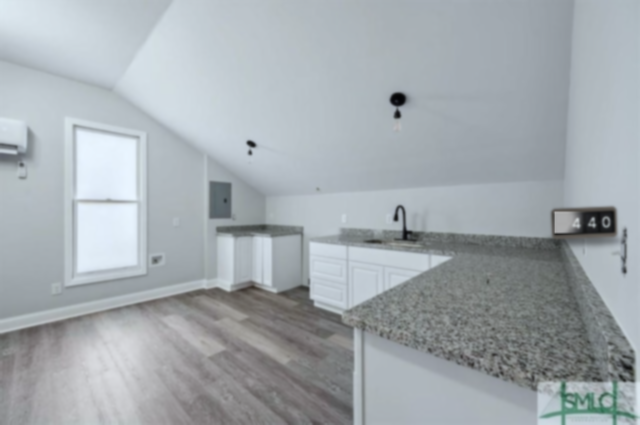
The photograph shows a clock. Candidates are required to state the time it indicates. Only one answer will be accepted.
4:40
